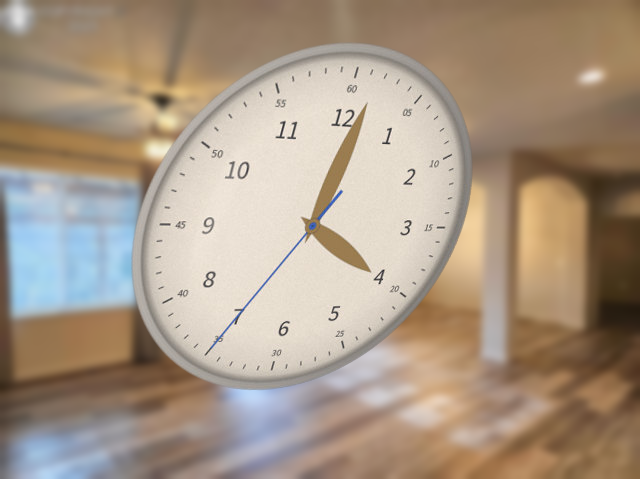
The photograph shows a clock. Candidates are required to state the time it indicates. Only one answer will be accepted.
4:01:35
